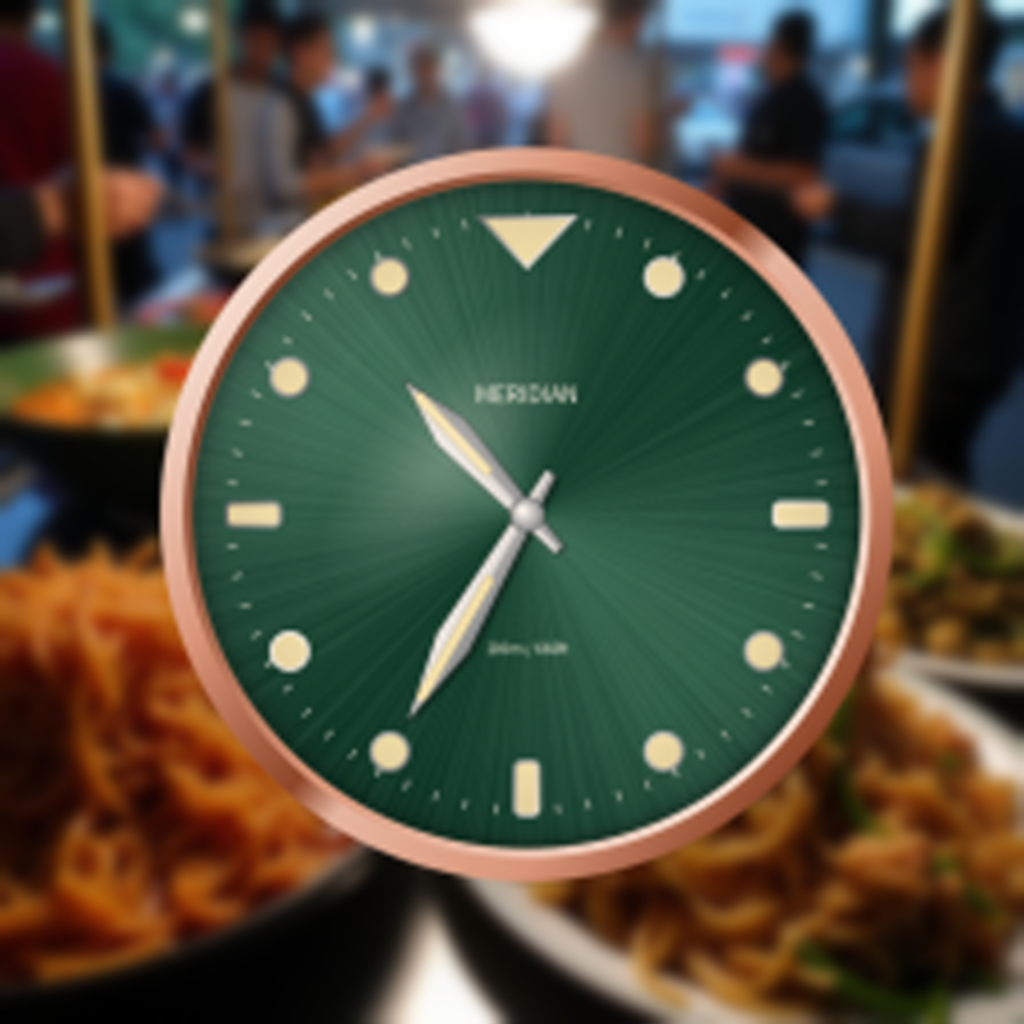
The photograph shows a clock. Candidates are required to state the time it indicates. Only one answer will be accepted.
10:35
